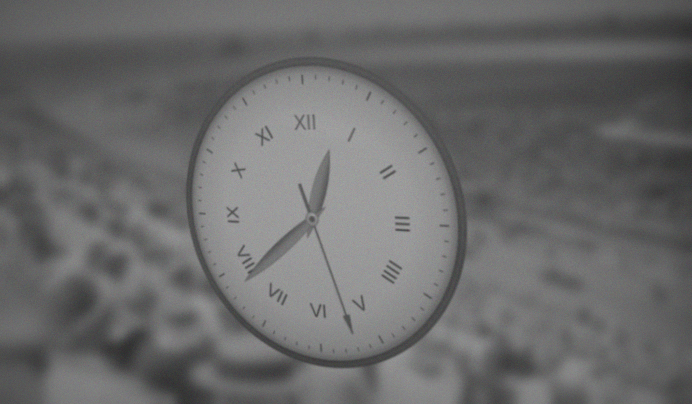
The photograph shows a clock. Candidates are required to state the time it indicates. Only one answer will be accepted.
12:38:27
